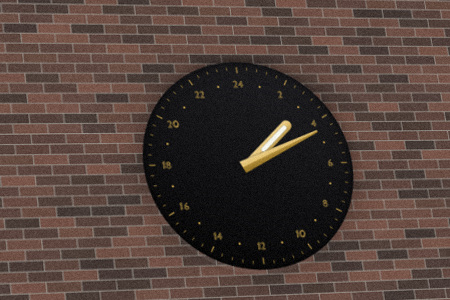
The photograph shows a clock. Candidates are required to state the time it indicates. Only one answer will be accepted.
3:11
